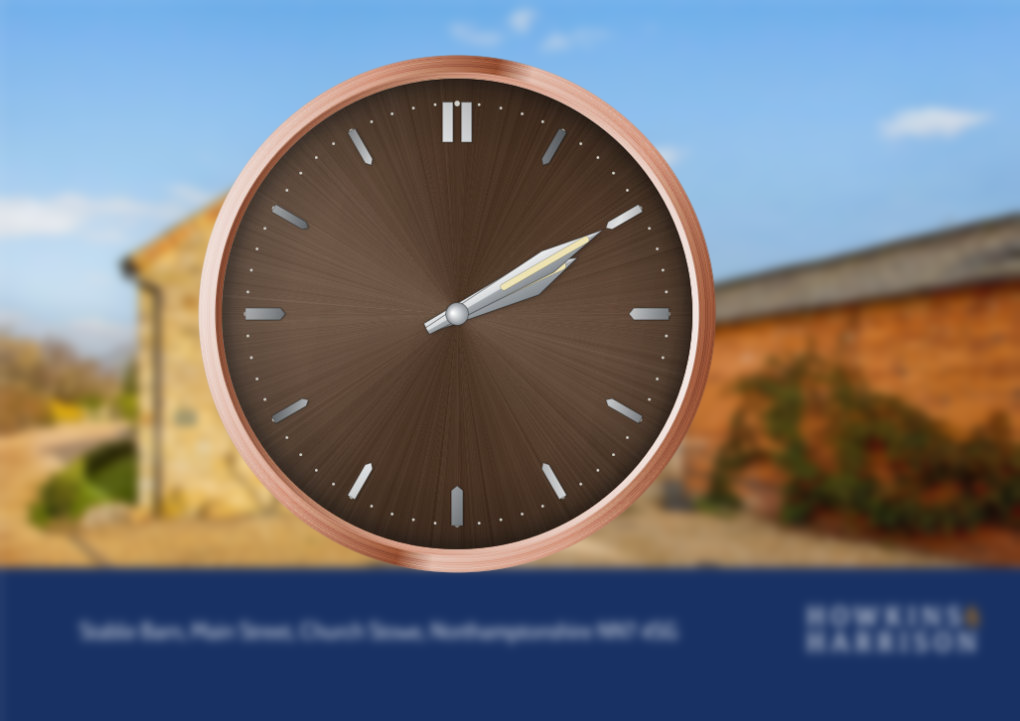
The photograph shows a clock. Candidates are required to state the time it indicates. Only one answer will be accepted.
2:10
